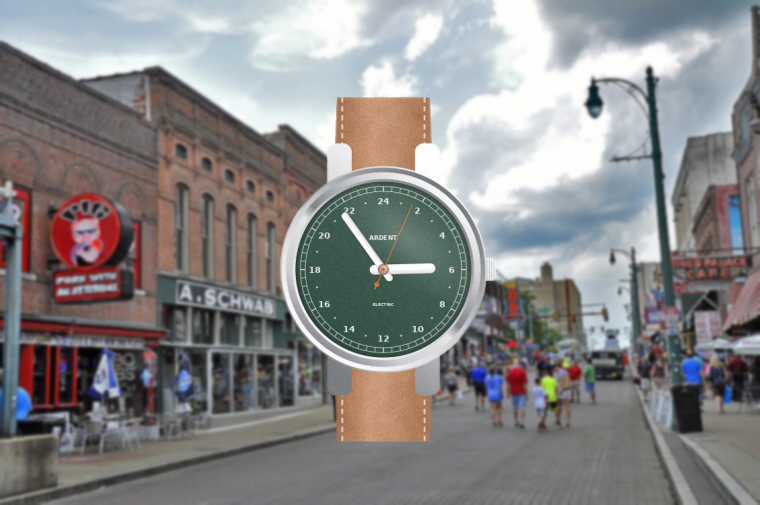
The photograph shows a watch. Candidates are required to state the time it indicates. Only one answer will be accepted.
5:54:04
